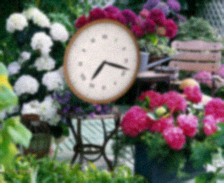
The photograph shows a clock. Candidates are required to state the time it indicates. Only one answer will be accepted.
7:18
